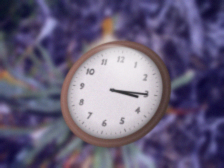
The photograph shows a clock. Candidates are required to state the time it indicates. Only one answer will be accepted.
3:15
